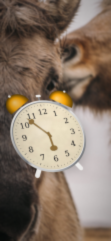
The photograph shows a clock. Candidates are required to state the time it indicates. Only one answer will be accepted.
5:53
